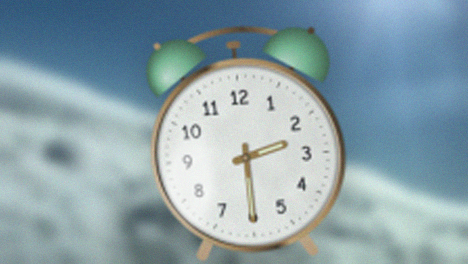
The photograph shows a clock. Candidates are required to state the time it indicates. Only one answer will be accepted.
2:30
